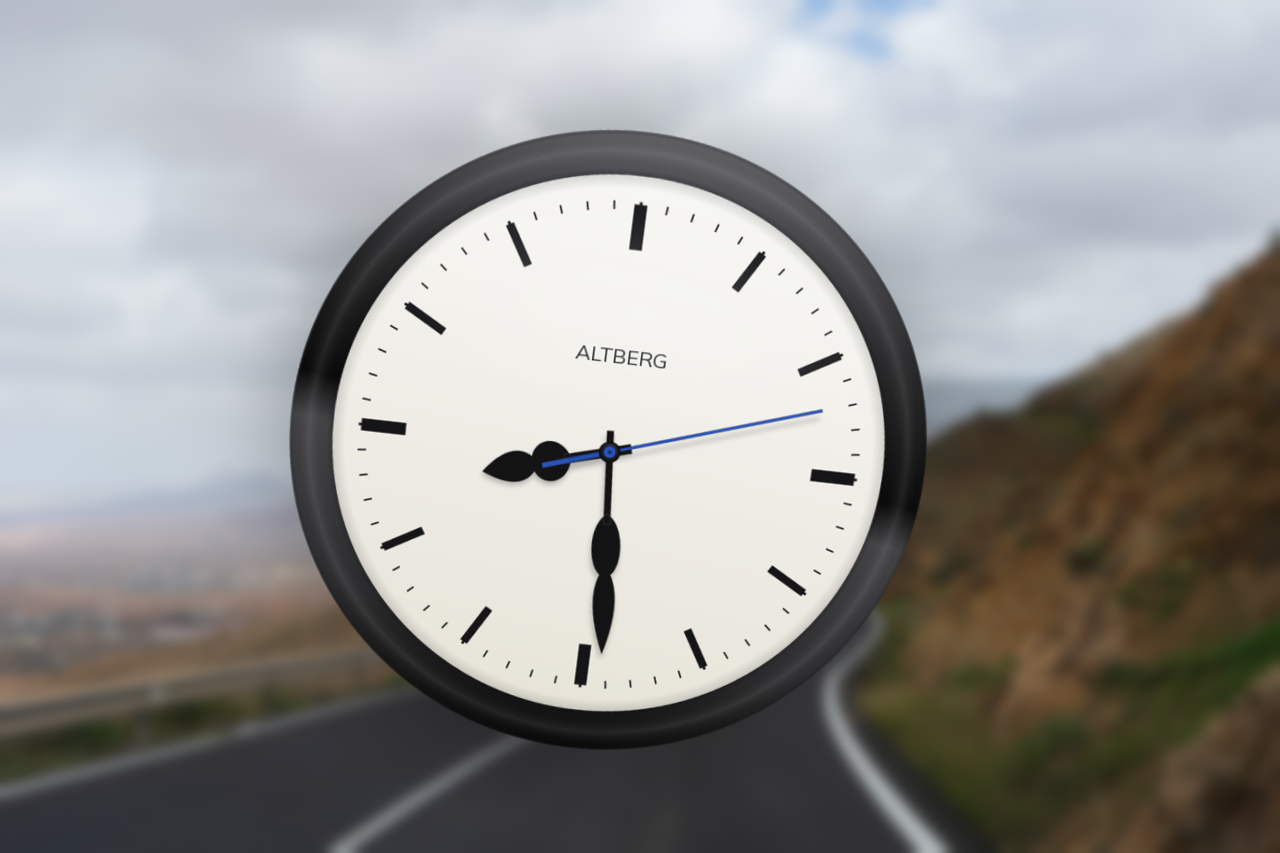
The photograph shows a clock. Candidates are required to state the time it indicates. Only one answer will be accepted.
8:29:12
